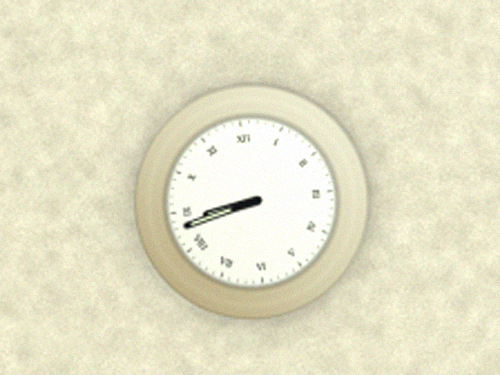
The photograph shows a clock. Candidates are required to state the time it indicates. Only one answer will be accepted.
8:43
